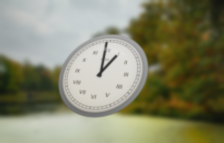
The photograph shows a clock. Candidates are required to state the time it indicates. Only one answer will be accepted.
12:59
